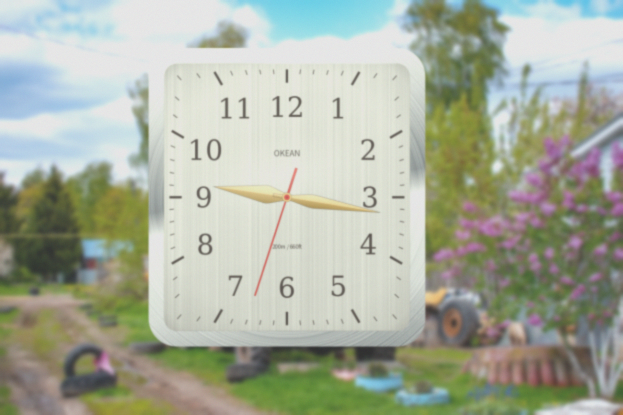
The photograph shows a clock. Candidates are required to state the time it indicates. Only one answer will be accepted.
9:16:33
